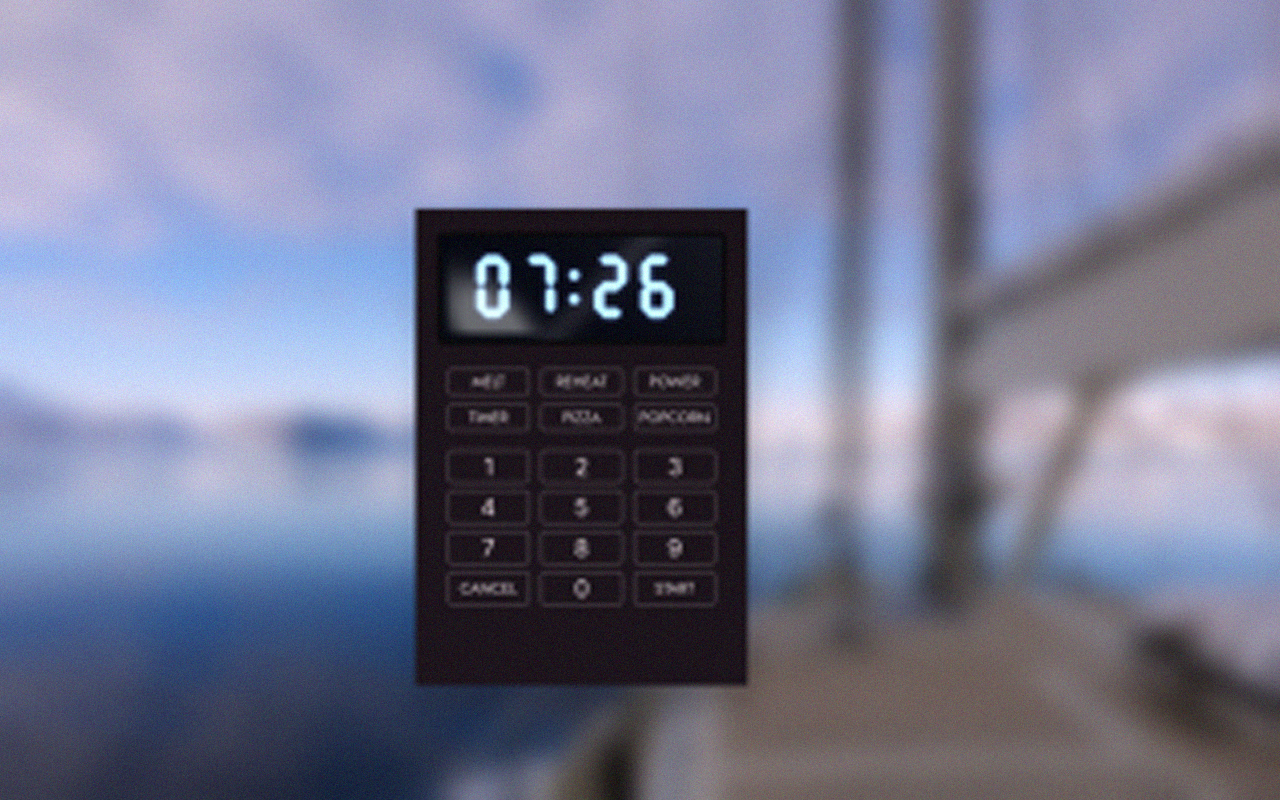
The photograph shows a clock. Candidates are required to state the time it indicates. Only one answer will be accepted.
7:26
